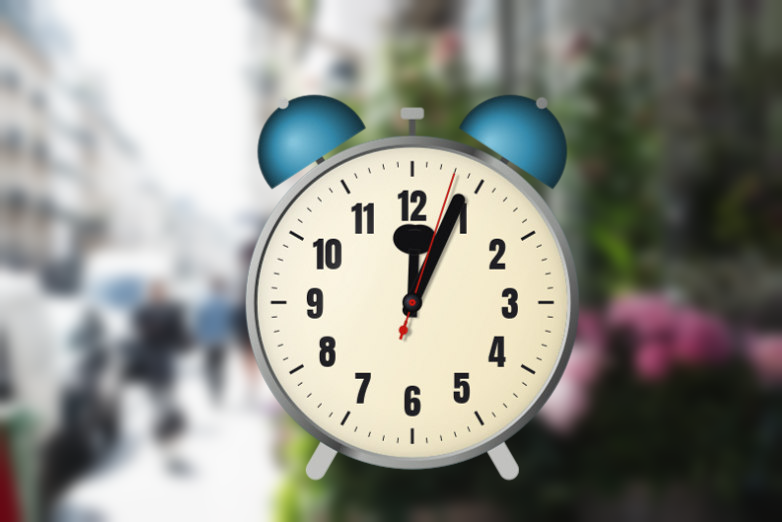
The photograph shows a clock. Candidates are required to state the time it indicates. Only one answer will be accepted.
12:04:03
